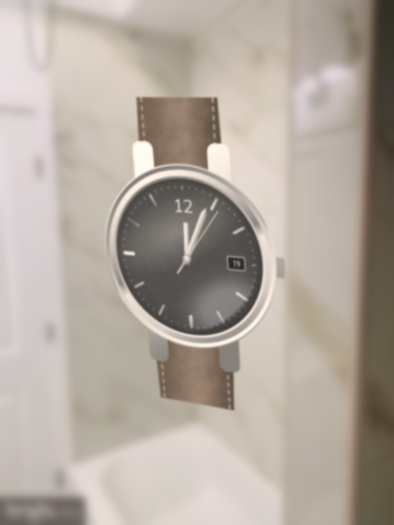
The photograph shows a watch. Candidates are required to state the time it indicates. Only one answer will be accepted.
12:04:06
